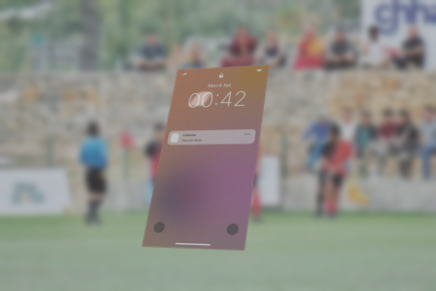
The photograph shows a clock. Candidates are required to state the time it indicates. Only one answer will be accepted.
0:42
